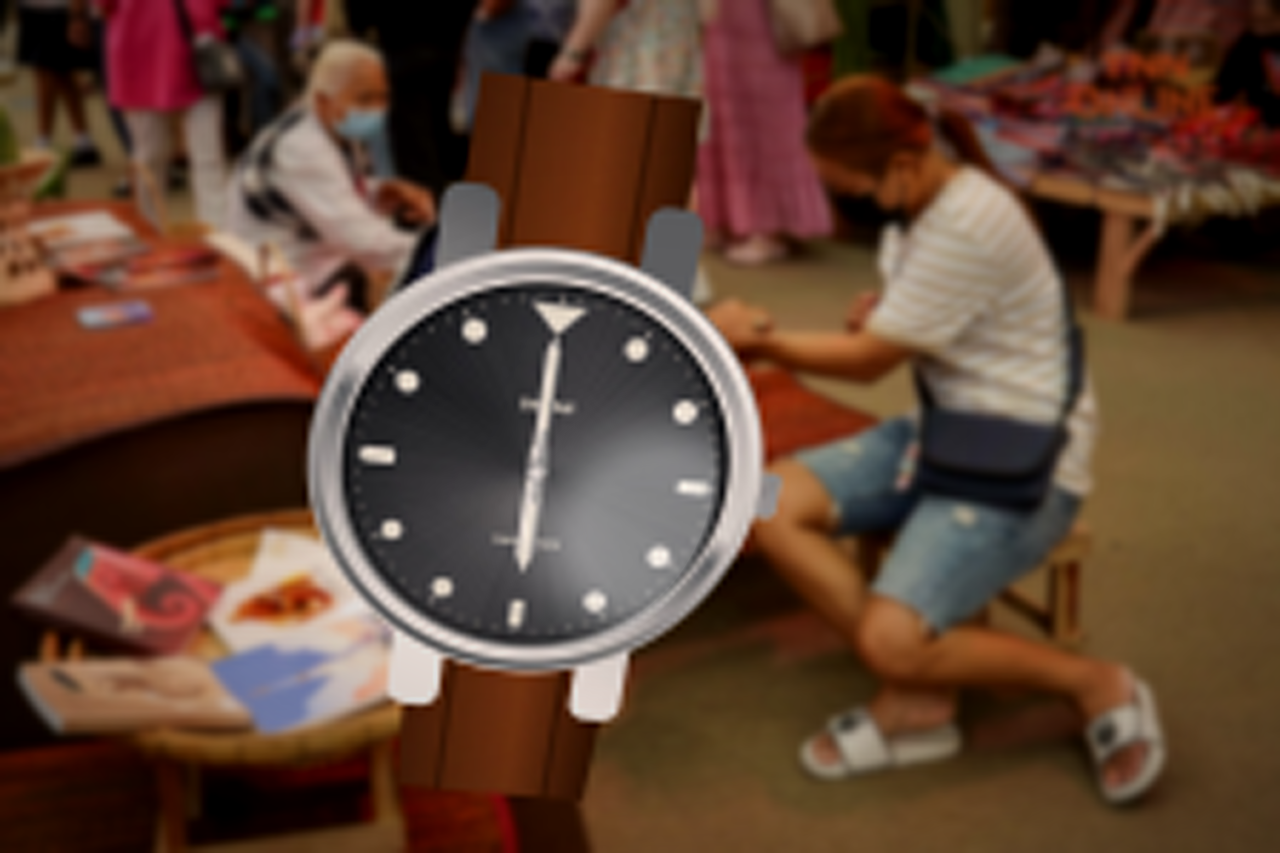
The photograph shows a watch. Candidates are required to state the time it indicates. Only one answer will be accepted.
6:00
